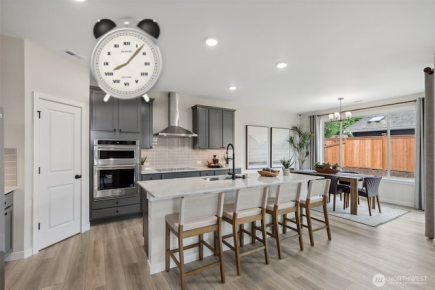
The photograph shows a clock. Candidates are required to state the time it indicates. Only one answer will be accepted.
8:07
